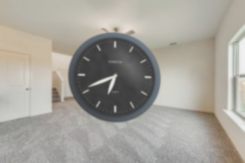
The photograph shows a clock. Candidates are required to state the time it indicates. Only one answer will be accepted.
6:41
